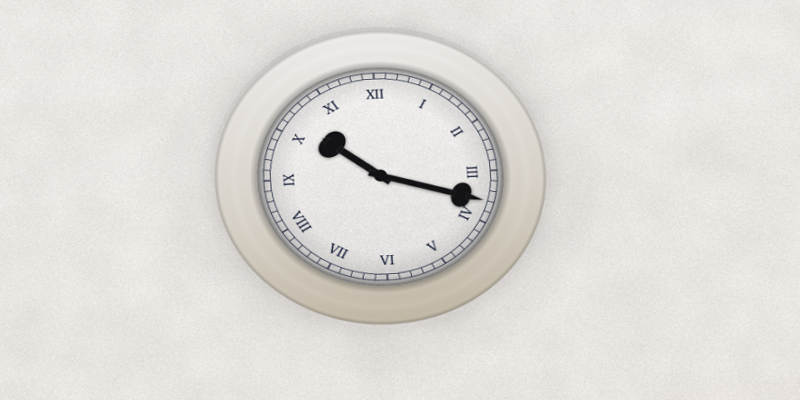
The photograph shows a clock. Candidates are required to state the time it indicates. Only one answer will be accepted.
10:18
